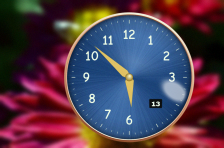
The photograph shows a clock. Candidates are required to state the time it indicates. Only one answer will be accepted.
5:52
